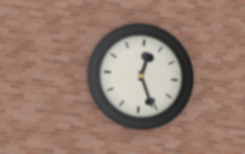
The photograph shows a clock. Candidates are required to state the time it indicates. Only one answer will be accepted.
12:26
